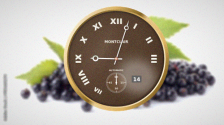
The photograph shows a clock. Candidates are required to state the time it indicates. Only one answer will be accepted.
9:03
